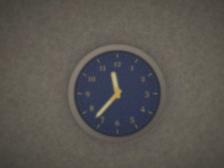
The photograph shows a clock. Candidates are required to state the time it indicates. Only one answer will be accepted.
11:37
